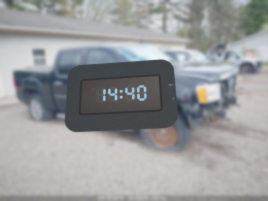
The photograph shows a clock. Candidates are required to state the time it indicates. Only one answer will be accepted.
14:40
